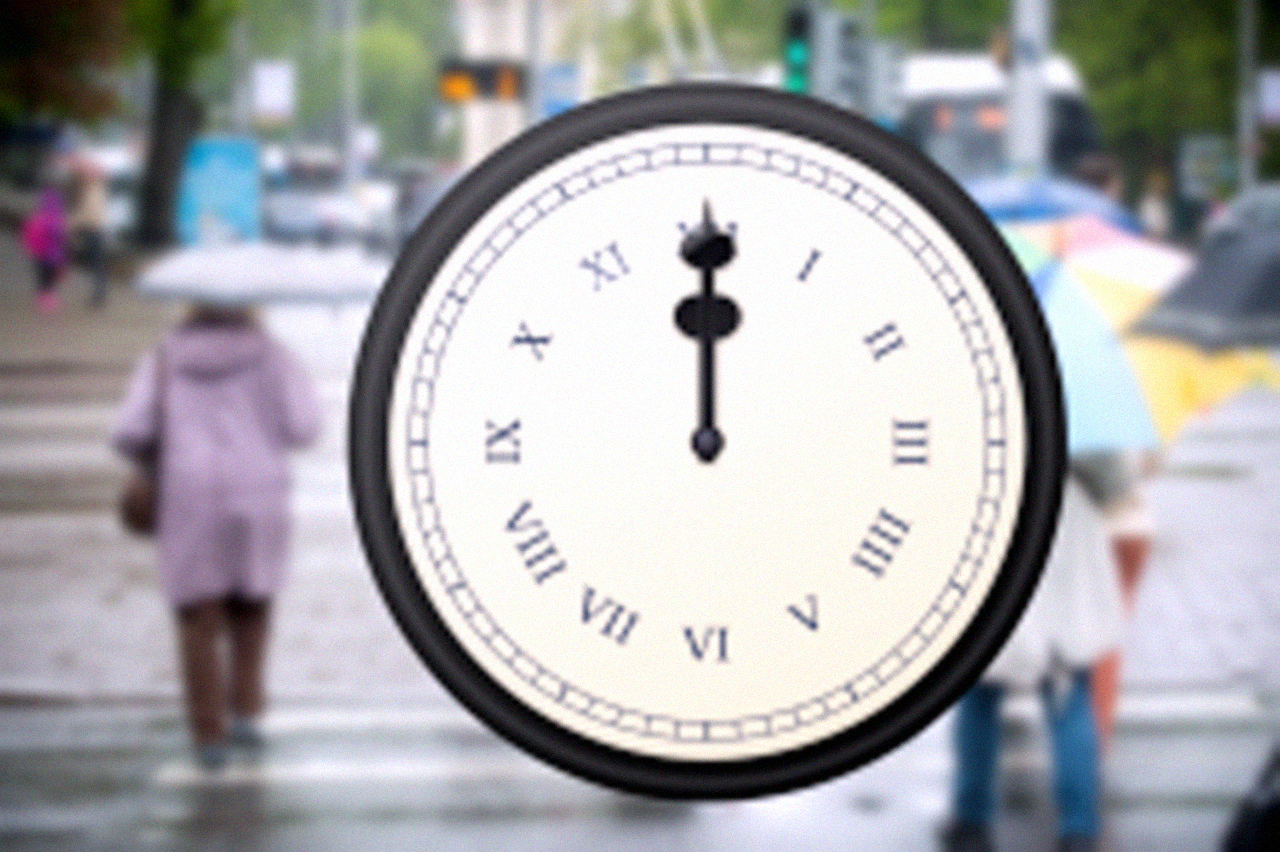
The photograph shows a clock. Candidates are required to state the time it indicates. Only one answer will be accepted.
12:00
